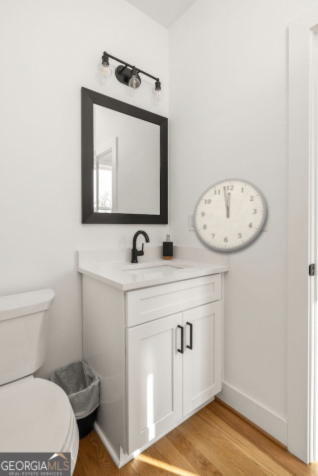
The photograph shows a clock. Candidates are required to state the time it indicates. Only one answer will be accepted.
11:58
